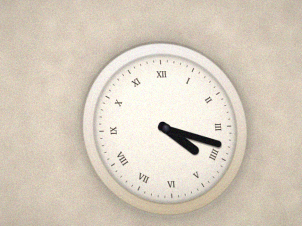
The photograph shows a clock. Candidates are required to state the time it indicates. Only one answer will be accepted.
4:18
